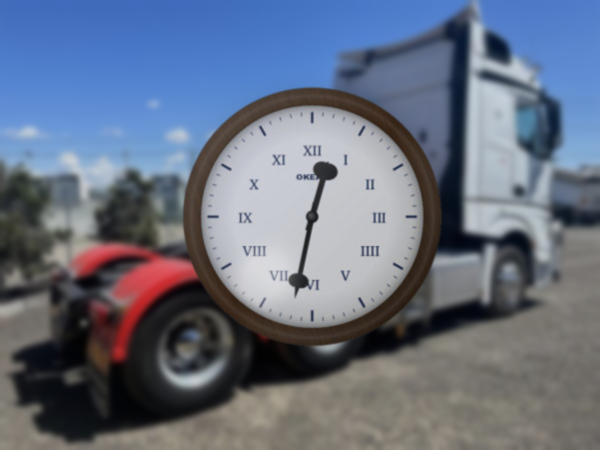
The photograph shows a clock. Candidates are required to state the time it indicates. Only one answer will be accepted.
12:32
